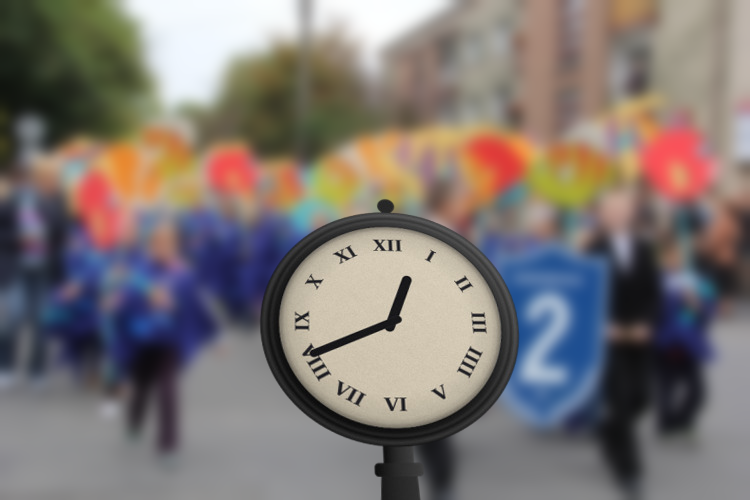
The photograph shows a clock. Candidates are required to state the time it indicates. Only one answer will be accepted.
12:41
